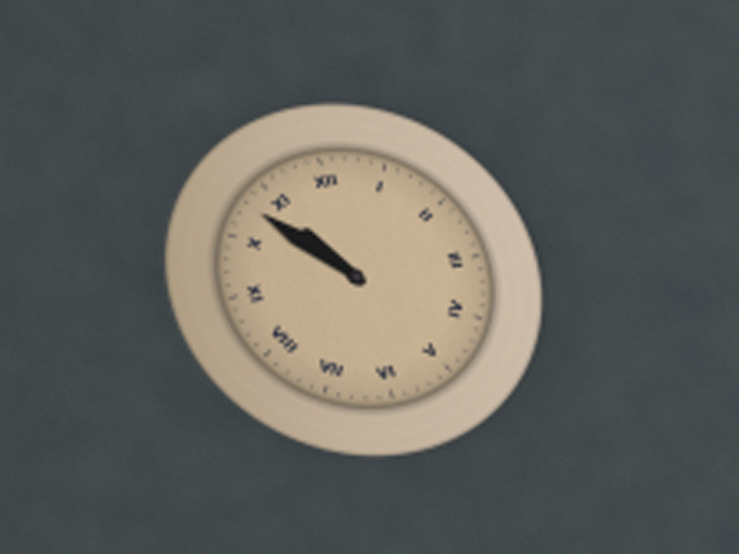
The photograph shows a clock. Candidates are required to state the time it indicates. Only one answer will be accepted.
10:53
